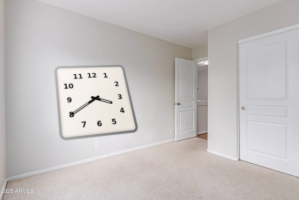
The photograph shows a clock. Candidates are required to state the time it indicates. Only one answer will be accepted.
3:40
